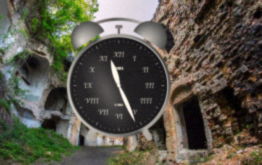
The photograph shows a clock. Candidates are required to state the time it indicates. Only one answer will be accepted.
11:26
